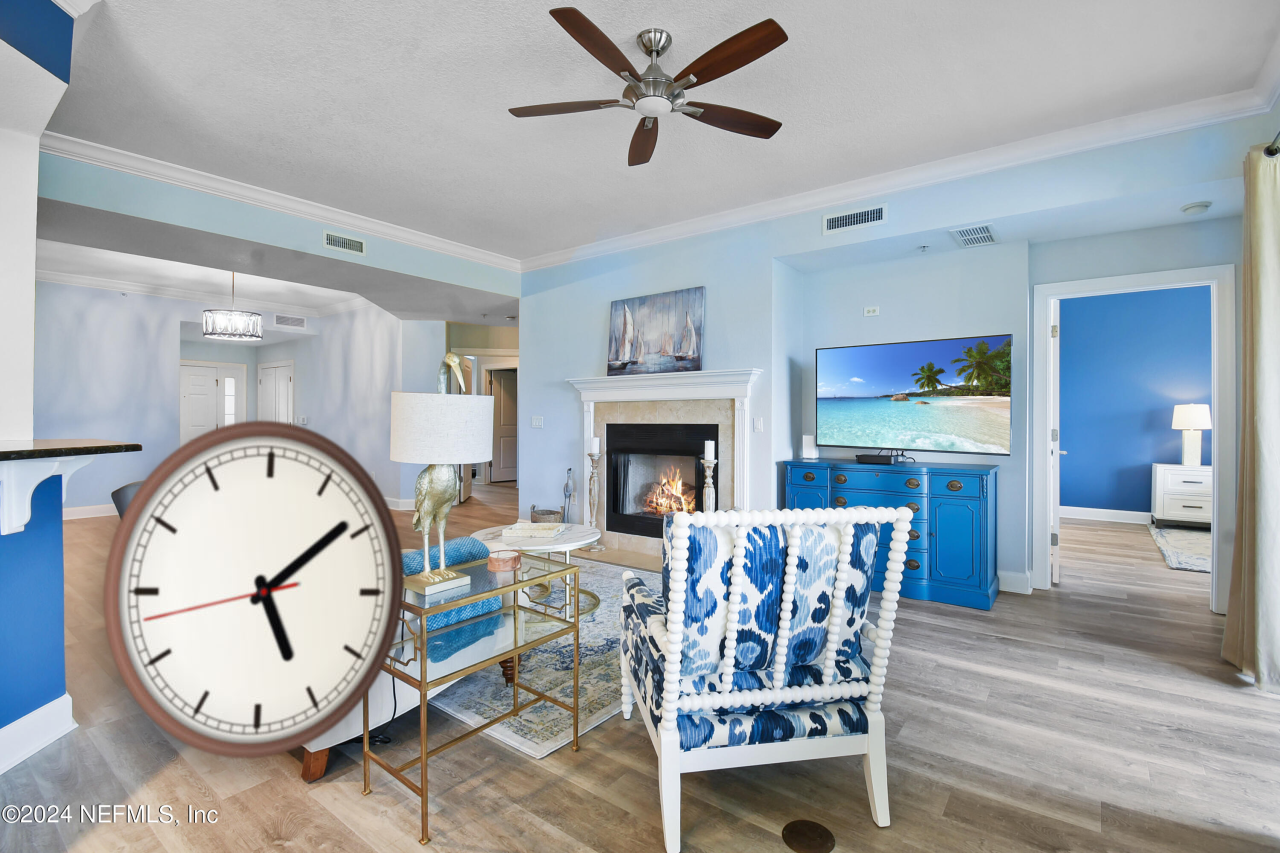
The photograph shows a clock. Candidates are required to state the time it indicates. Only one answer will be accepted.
5:08:43
